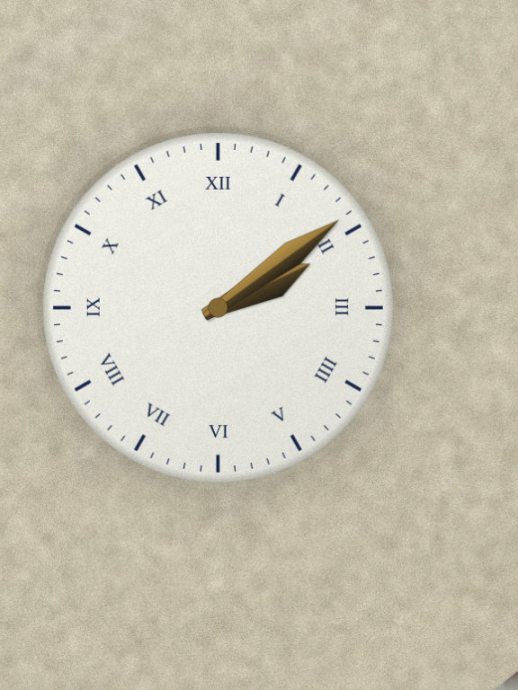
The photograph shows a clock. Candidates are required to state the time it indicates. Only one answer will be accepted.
2:09
